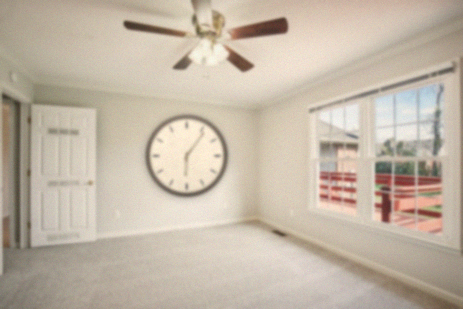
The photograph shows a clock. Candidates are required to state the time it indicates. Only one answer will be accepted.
6:06
